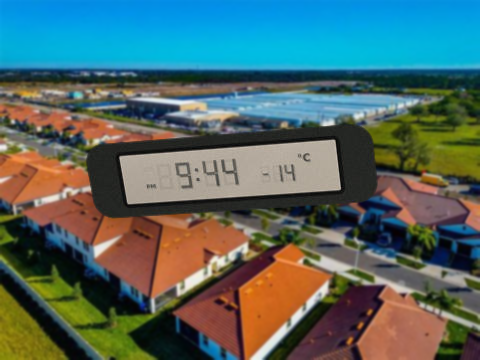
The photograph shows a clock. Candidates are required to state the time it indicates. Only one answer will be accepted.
9:44
